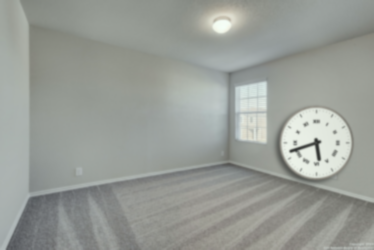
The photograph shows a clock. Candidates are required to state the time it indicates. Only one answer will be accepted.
5:42
